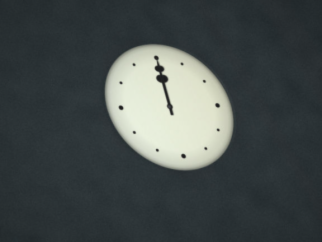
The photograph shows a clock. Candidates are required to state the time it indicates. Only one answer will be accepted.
12:00
